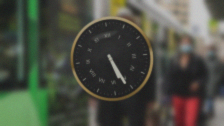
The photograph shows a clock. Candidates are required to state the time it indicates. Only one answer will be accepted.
5:26
